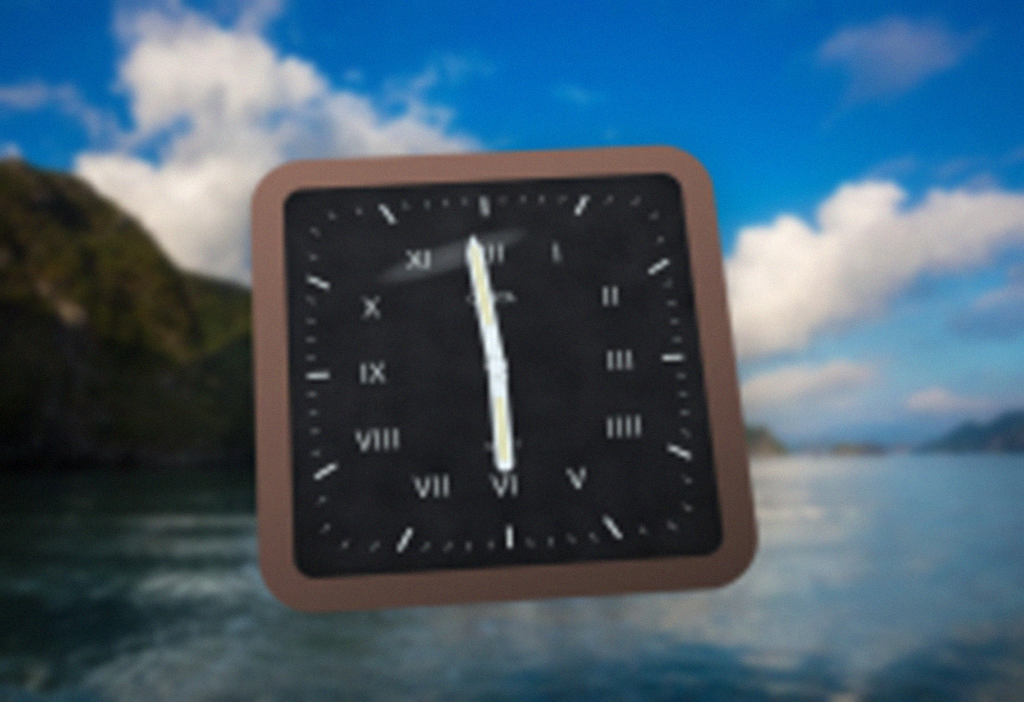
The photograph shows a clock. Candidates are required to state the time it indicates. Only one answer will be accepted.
5:59
